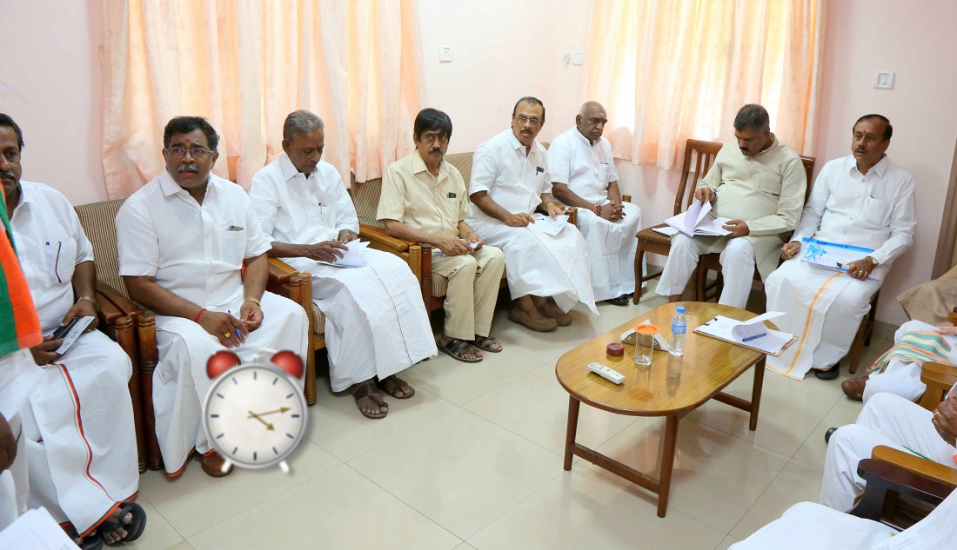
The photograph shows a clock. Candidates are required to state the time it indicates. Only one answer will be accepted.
4:13
